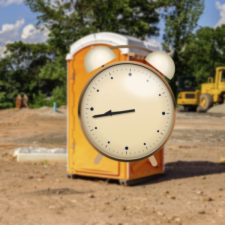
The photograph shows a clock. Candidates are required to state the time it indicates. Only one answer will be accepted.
8:43
